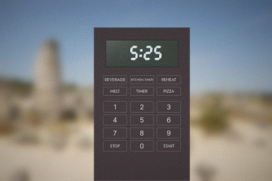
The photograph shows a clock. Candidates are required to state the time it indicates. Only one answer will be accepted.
5:25
